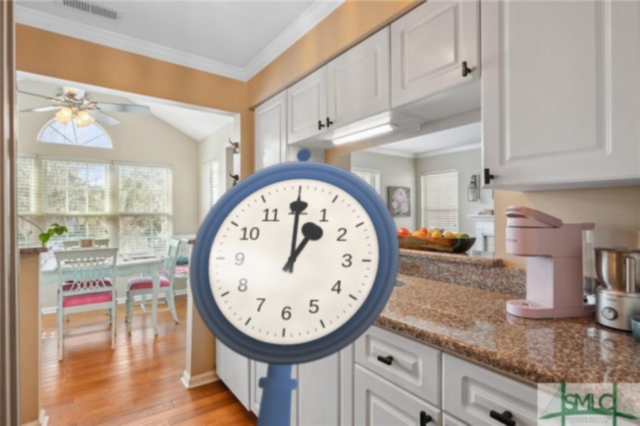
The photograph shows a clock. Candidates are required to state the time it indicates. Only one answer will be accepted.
1:00
